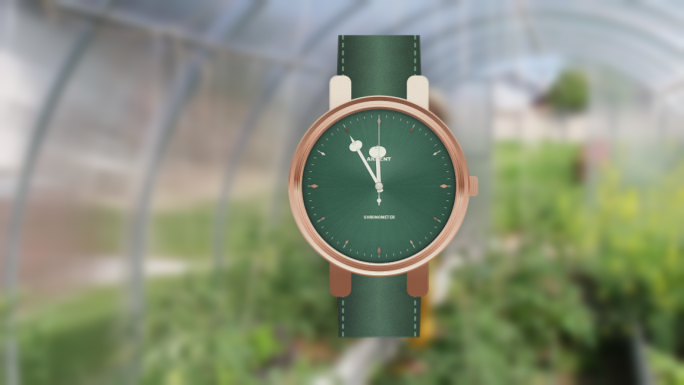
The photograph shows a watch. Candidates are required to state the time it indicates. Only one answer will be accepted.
11:55:00
